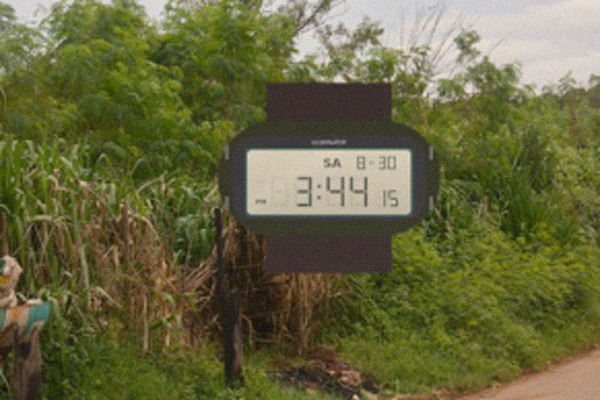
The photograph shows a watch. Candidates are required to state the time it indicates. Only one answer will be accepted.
3:44:15
